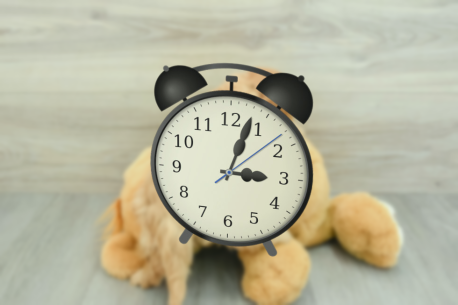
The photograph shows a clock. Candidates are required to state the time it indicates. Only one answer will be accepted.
3:03:08
